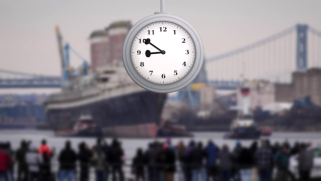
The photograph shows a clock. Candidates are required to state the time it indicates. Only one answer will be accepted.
8:51
